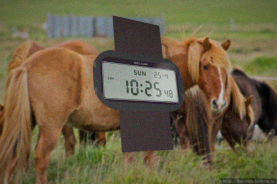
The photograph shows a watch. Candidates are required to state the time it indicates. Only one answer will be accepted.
10:25:48
